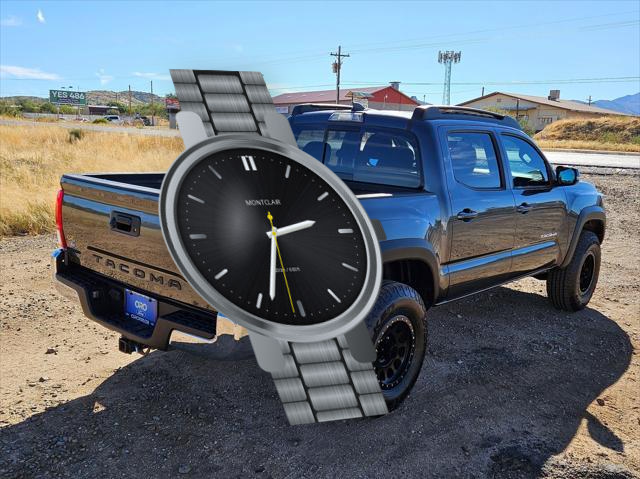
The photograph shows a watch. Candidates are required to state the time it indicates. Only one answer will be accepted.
2:33:31
